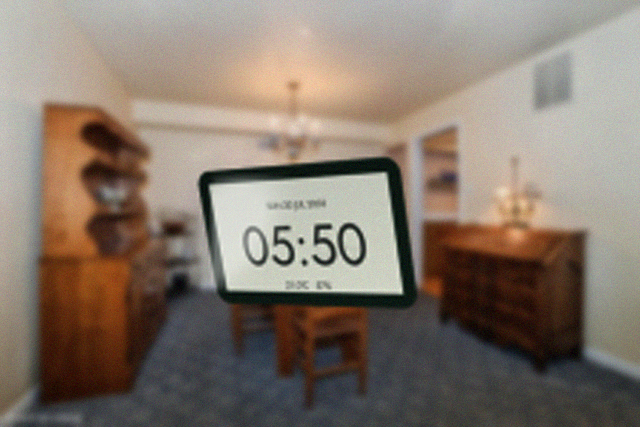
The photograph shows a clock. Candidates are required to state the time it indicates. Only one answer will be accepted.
5:50
